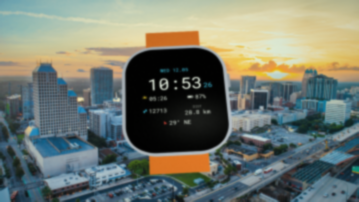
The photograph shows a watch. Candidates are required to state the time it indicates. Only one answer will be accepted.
10:53
